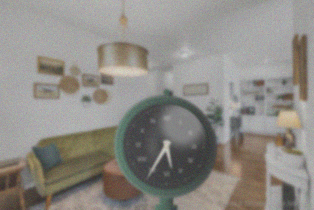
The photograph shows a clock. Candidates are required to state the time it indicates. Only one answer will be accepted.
5:35
